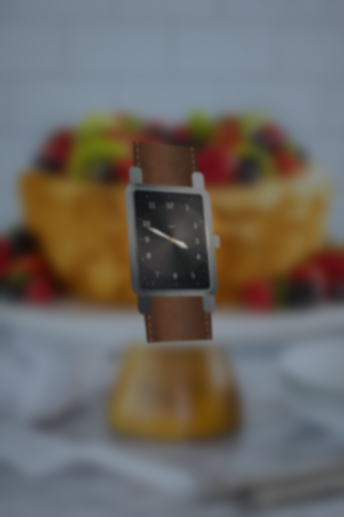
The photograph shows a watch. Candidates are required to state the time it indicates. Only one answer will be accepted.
3:49
